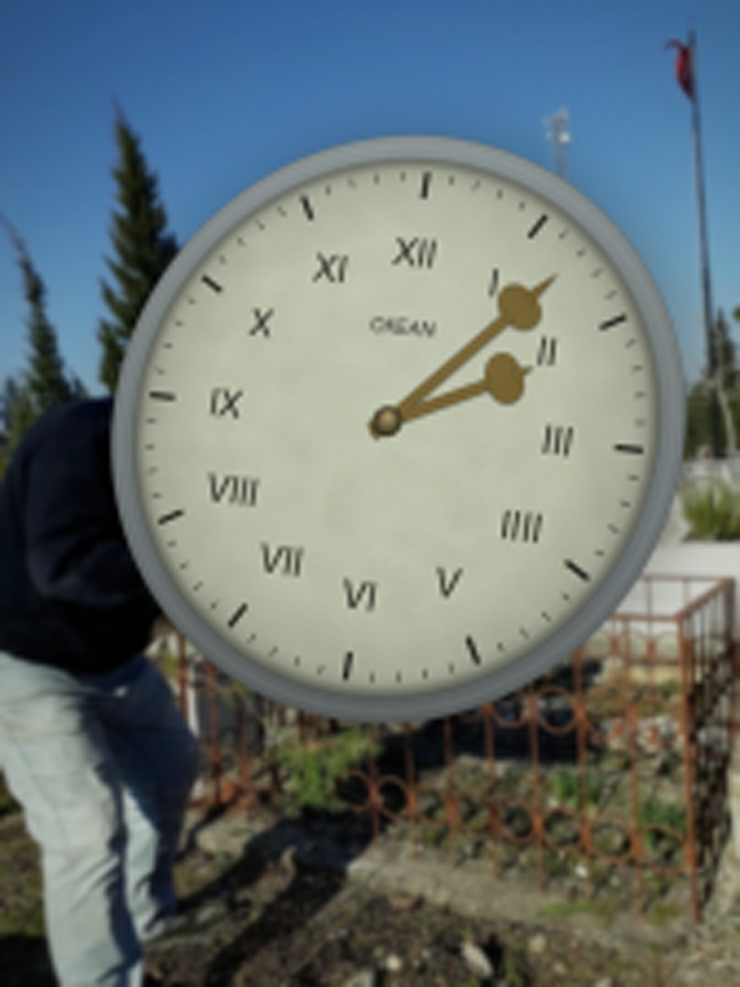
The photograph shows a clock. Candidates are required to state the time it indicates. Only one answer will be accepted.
2:07
